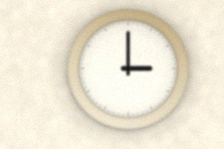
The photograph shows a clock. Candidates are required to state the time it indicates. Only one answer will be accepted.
3:00
